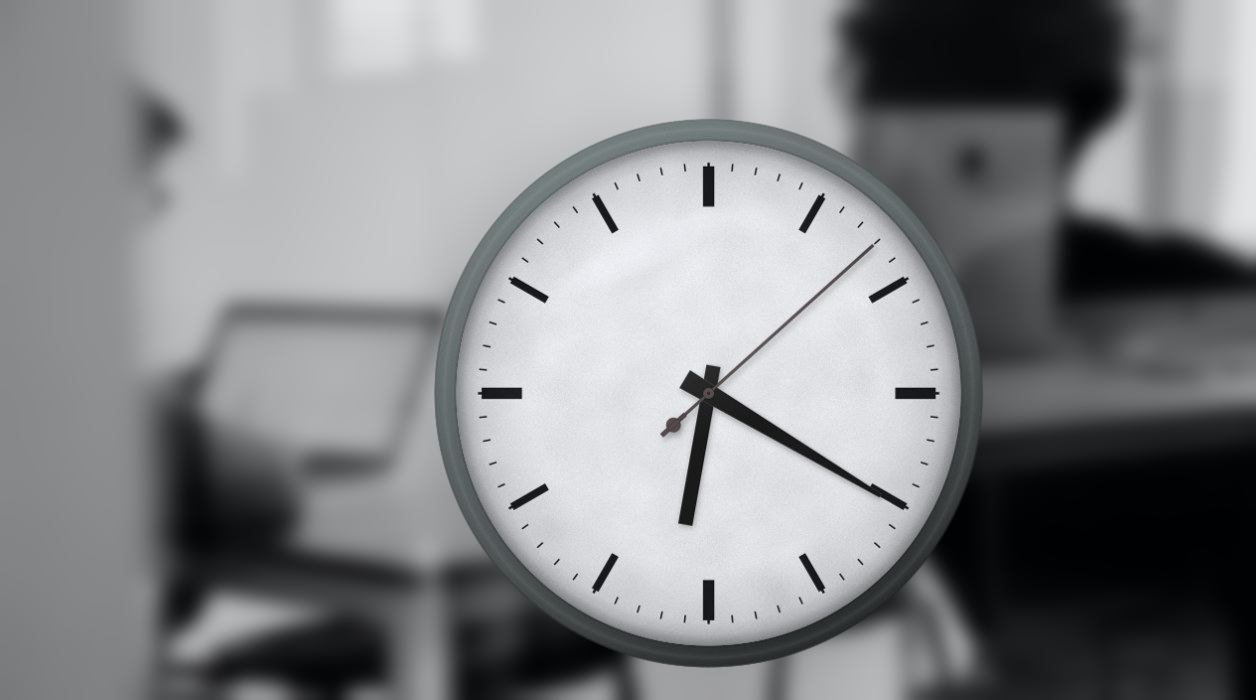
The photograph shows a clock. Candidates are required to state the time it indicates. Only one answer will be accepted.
6:20:08
